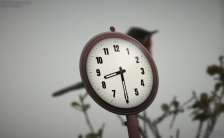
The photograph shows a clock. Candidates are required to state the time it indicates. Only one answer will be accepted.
8:30
